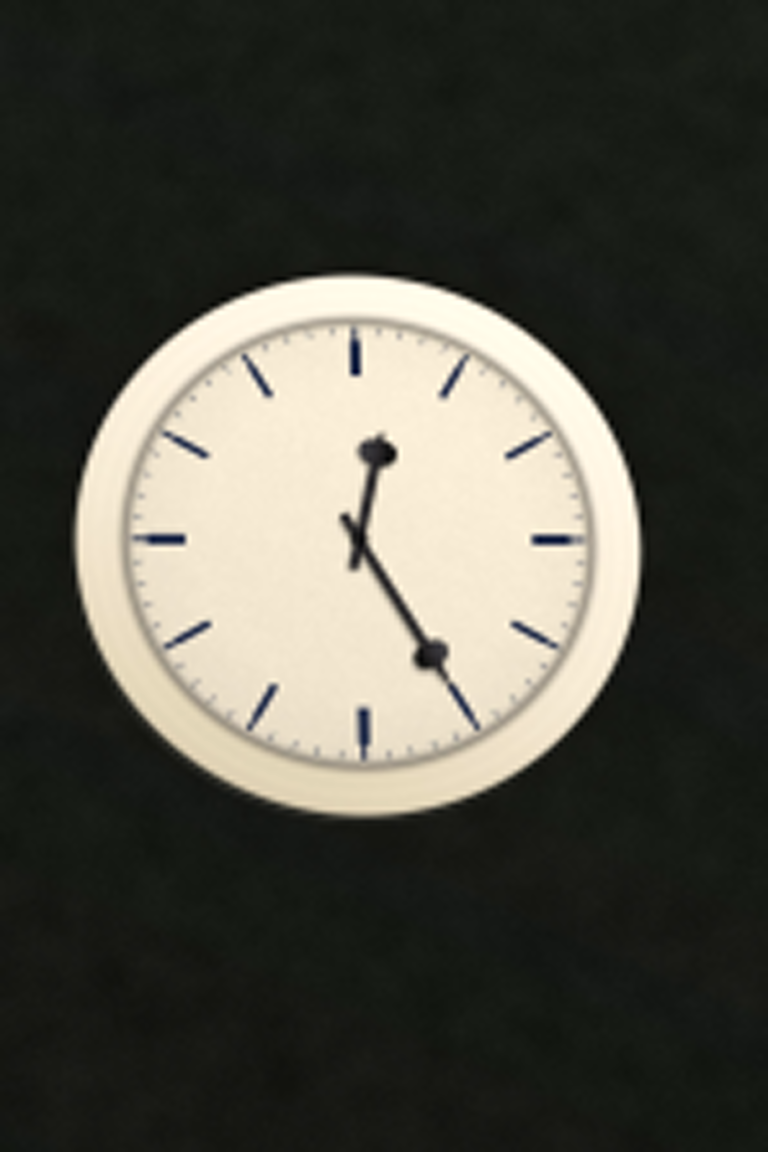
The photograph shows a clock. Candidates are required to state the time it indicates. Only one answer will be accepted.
12:25
